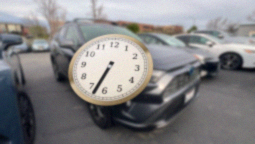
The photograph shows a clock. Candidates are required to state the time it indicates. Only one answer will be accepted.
6:33
